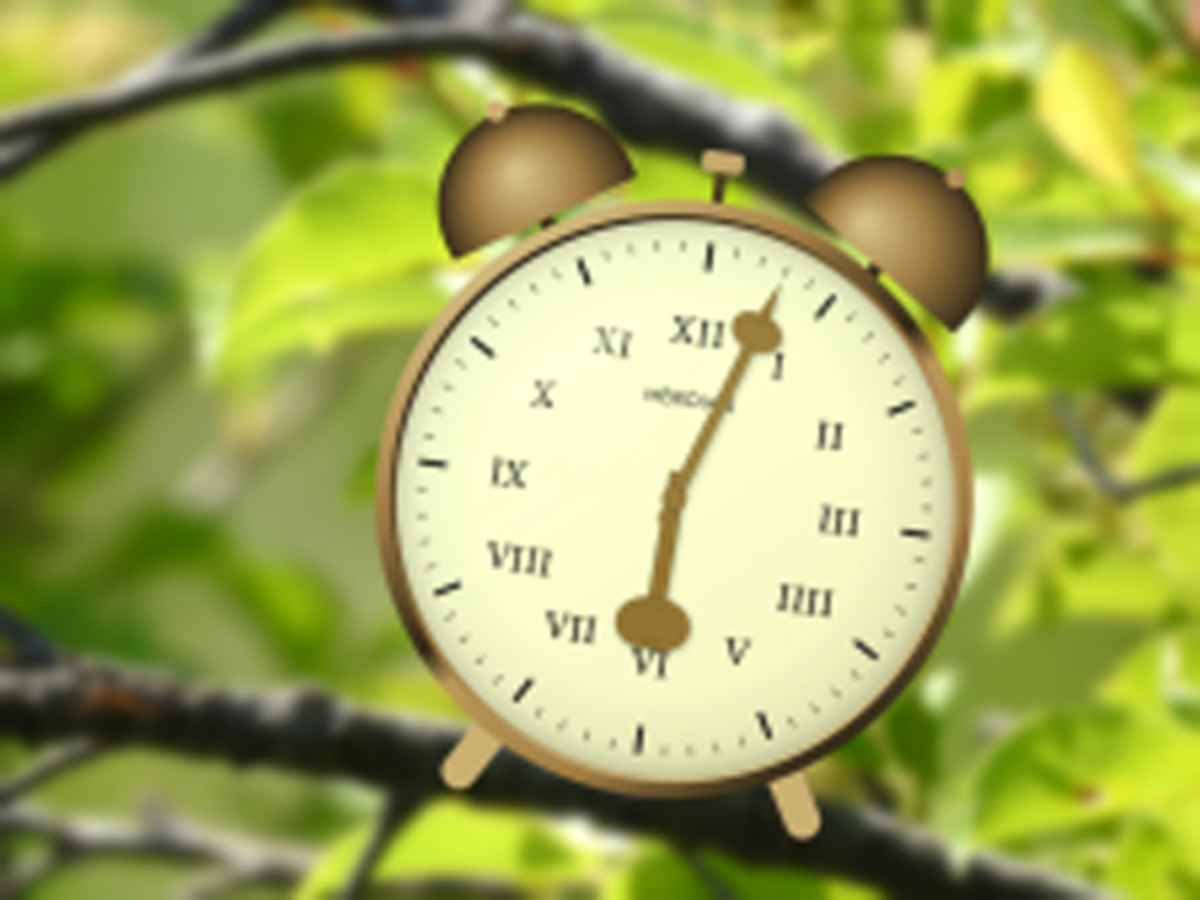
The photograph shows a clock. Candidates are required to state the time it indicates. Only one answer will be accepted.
6:03
